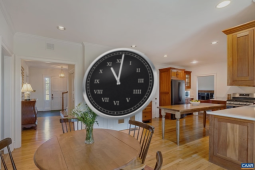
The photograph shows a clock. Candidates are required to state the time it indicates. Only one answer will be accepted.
11:01
